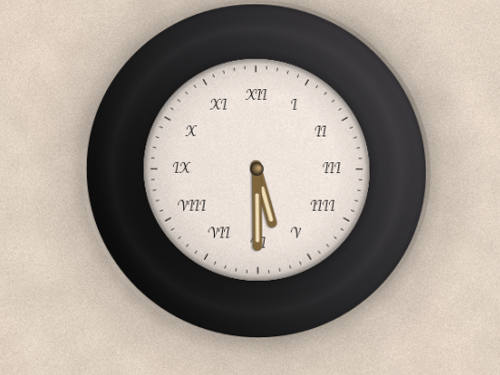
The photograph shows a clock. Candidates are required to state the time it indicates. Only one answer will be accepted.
5:30
